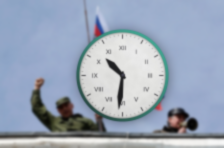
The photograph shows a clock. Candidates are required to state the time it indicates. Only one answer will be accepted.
10:31
